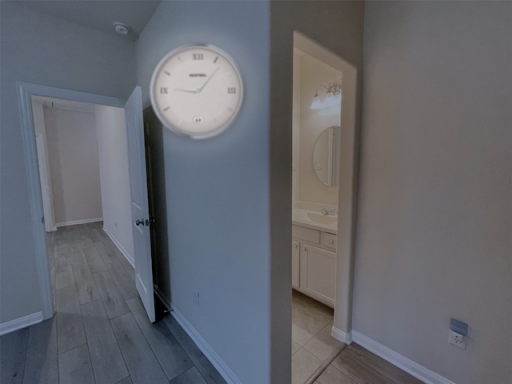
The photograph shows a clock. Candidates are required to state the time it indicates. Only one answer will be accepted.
9:07
